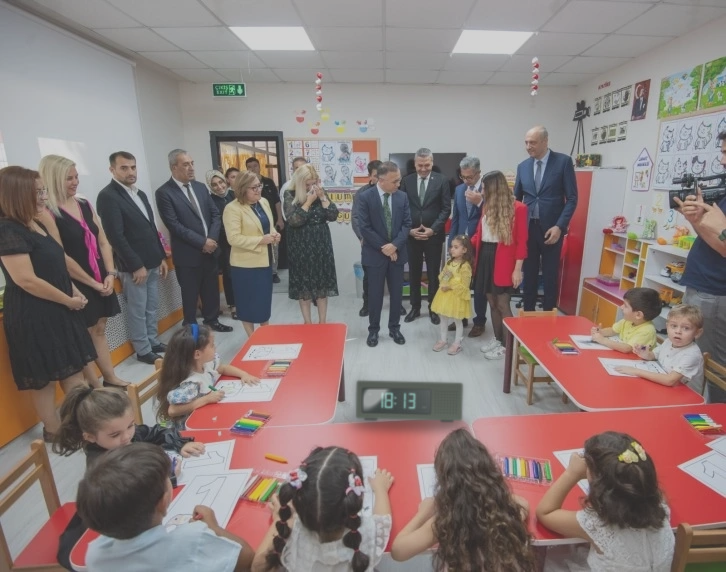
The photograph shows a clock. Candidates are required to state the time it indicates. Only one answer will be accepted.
18:13
